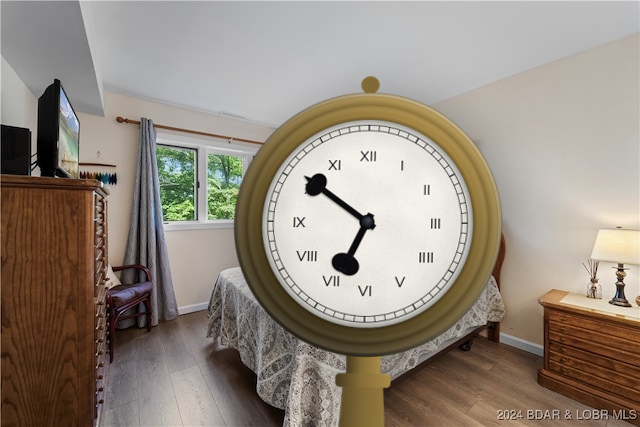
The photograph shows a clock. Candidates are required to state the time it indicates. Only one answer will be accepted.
6:51
